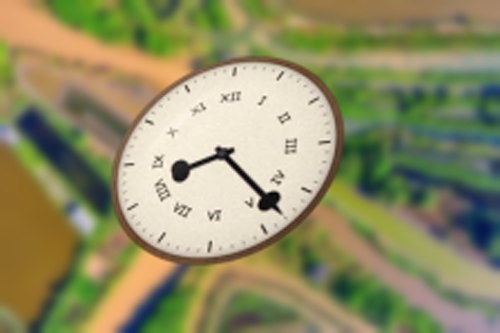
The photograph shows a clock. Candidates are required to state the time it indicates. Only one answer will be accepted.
8:23
